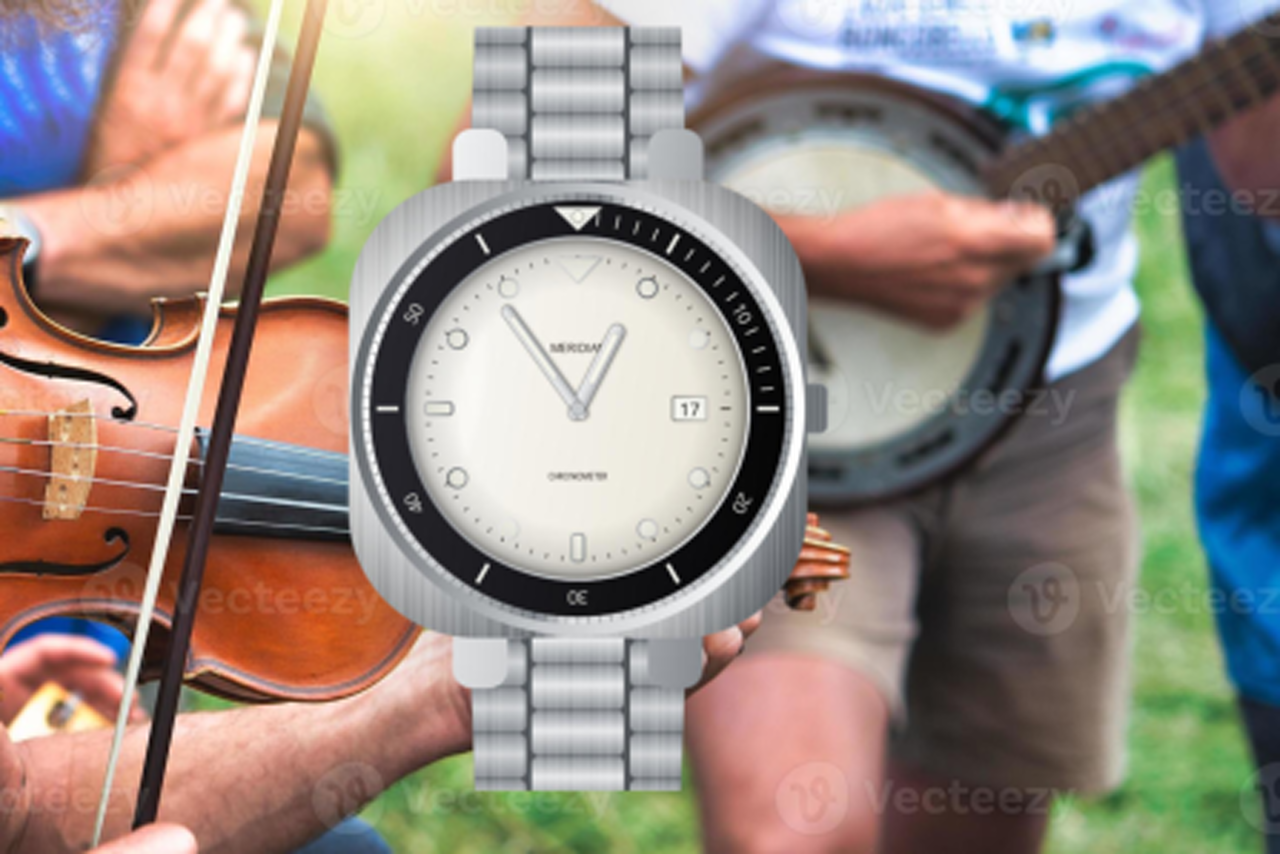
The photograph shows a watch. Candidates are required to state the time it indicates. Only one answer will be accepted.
12:54
